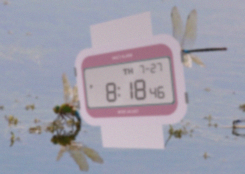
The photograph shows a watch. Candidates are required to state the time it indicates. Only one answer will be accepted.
8:18
